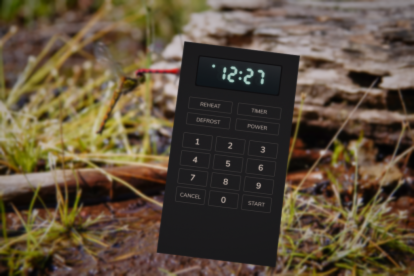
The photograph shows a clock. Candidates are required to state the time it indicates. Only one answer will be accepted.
12:27
